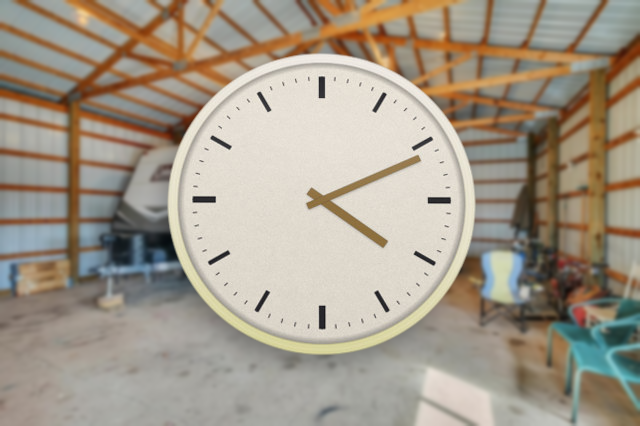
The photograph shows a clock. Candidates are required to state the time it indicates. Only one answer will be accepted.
4:11
